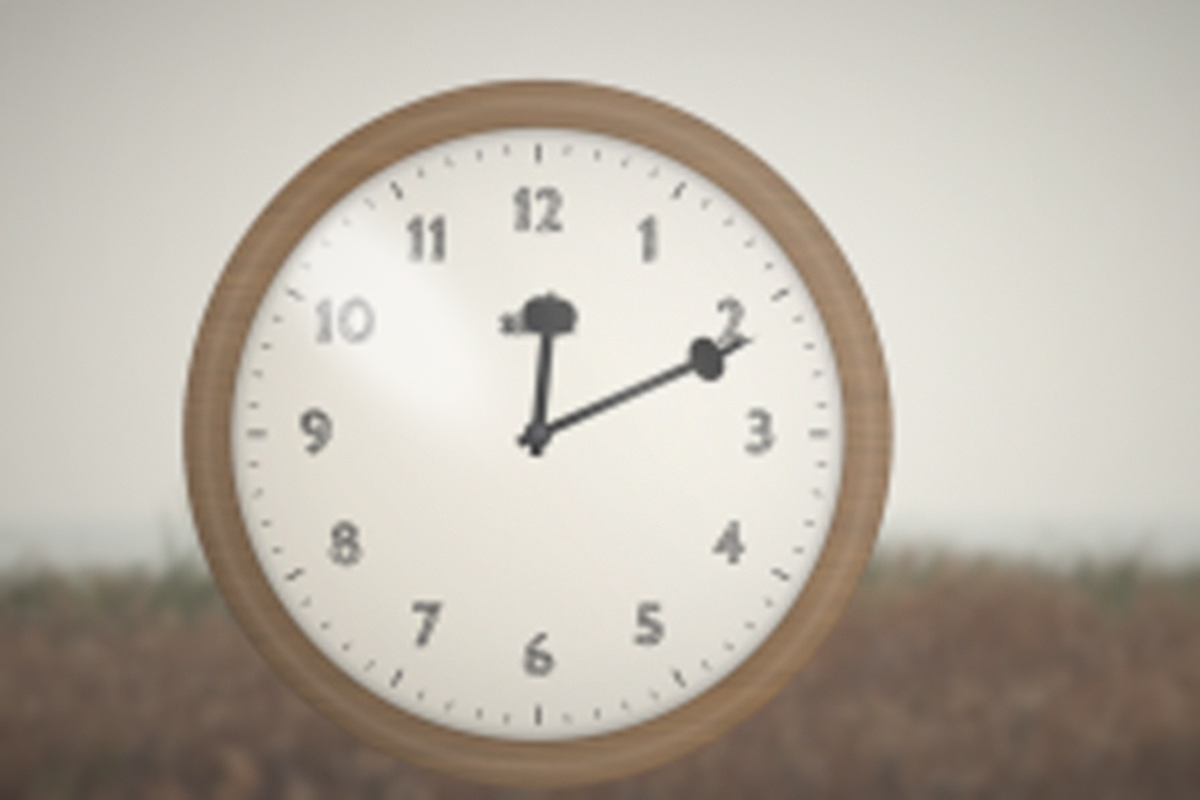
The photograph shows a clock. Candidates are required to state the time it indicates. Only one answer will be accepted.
12:11
